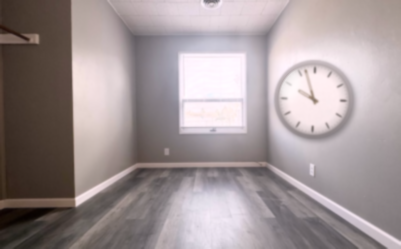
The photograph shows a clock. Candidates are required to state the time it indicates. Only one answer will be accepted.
9:57
